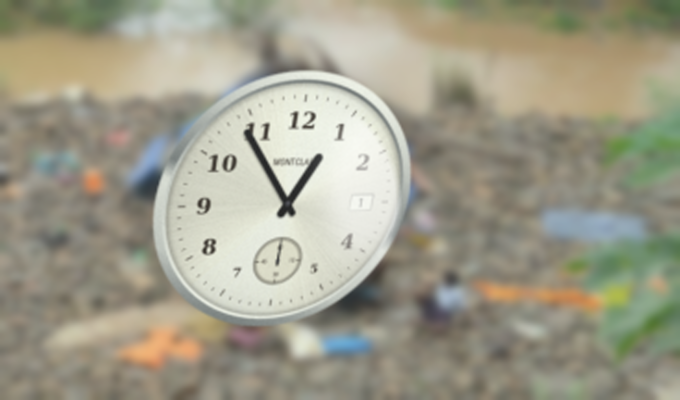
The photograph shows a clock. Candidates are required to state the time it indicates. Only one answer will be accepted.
12:54
